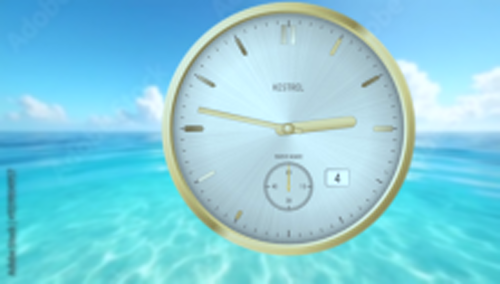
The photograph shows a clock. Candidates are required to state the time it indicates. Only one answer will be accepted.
2:47
